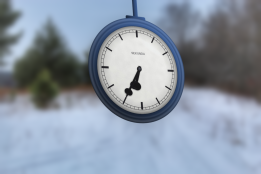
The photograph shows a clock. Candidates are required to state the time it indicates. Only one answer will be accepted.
6:35
